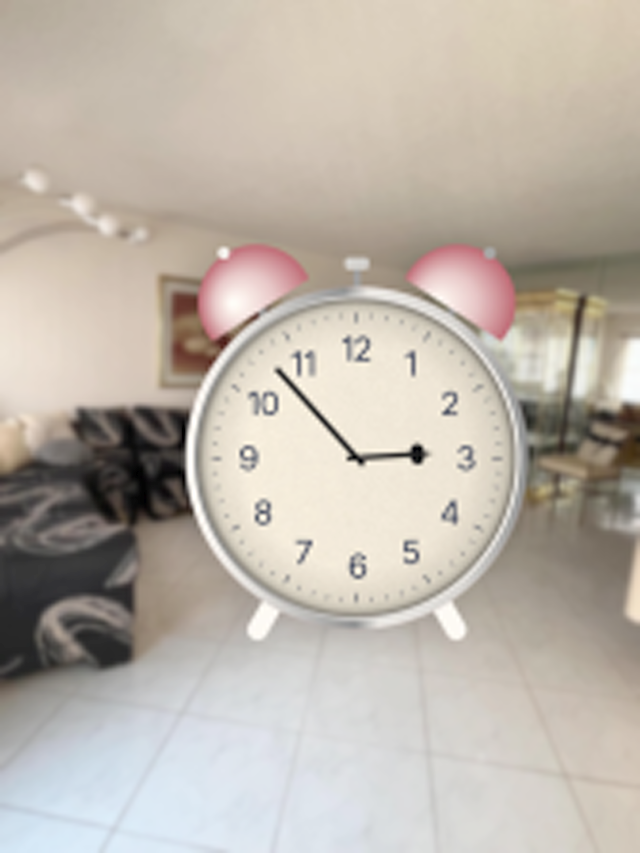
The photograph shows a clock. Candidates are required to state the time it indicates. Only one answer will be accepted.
2:53
